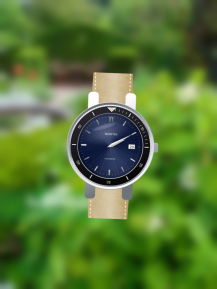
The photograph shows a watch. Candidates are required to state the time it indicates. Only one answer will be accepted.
2:10
